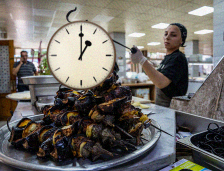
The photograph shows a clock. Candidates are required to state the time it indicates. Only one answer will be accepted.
1:00
